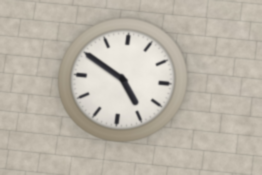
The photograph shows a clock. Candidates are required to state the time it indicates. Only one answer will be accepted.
4:50
